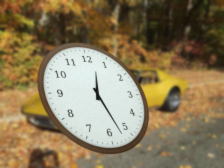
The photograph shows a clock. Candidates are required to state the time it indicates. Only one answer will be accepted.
12:27
